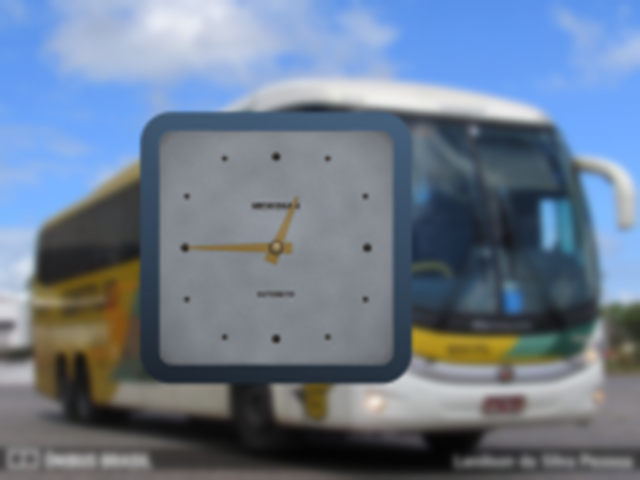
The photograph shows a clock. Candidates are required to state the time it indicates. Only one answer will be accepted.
12:45
